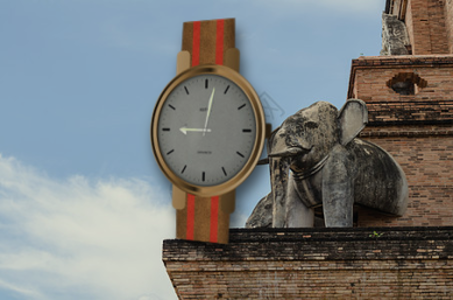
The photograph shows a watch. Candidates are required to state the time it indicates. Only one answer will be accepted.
9:02
